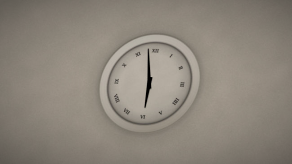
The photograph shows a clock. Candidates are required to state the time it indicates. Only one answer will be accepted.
5:58
